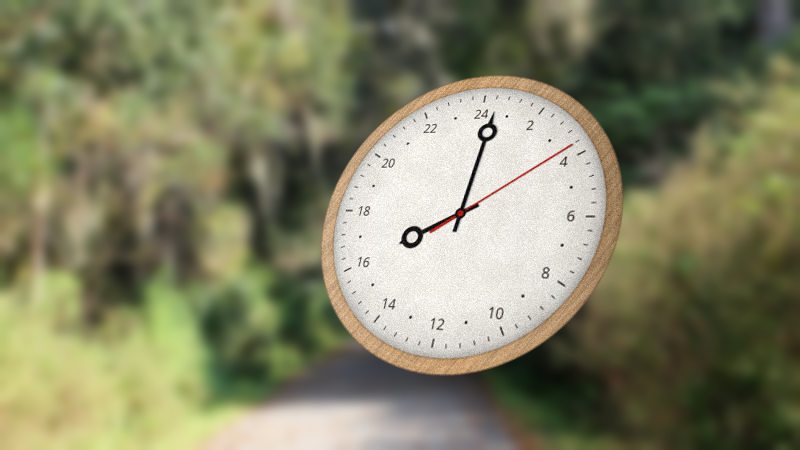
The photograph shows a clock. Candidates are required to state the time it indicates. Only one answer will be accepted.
16:01:09
